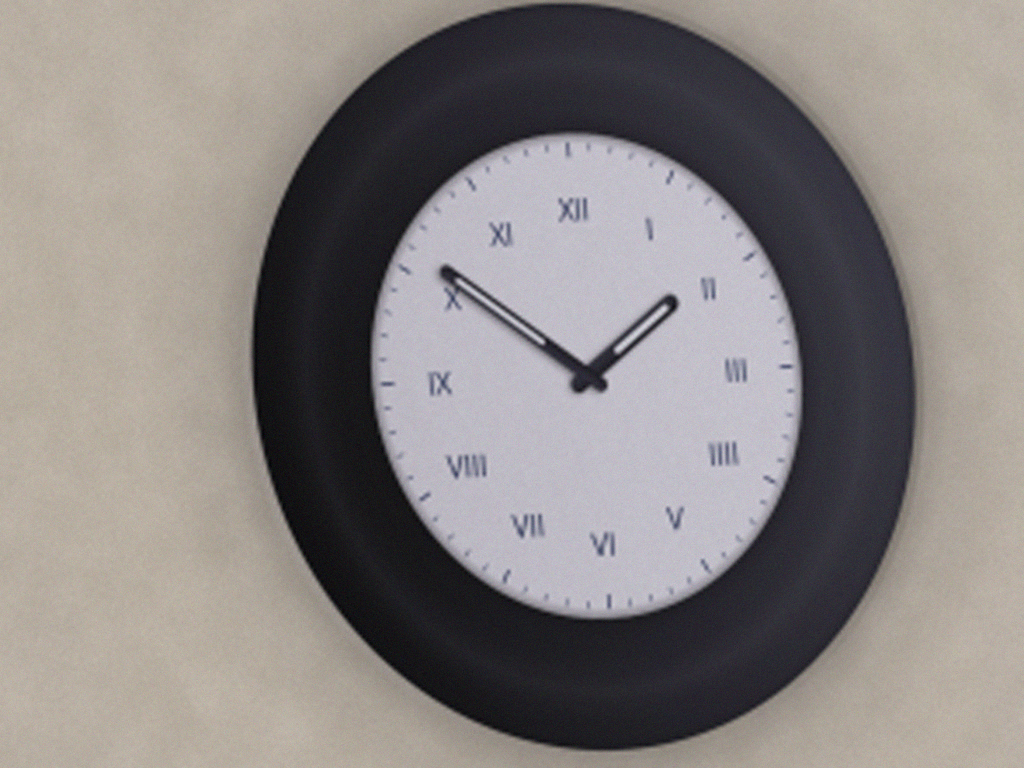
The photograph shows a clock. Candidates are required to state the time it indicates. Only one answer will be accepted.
1:51
